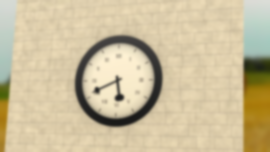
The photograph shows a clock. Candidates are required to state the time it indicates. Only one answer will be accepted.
5:41
